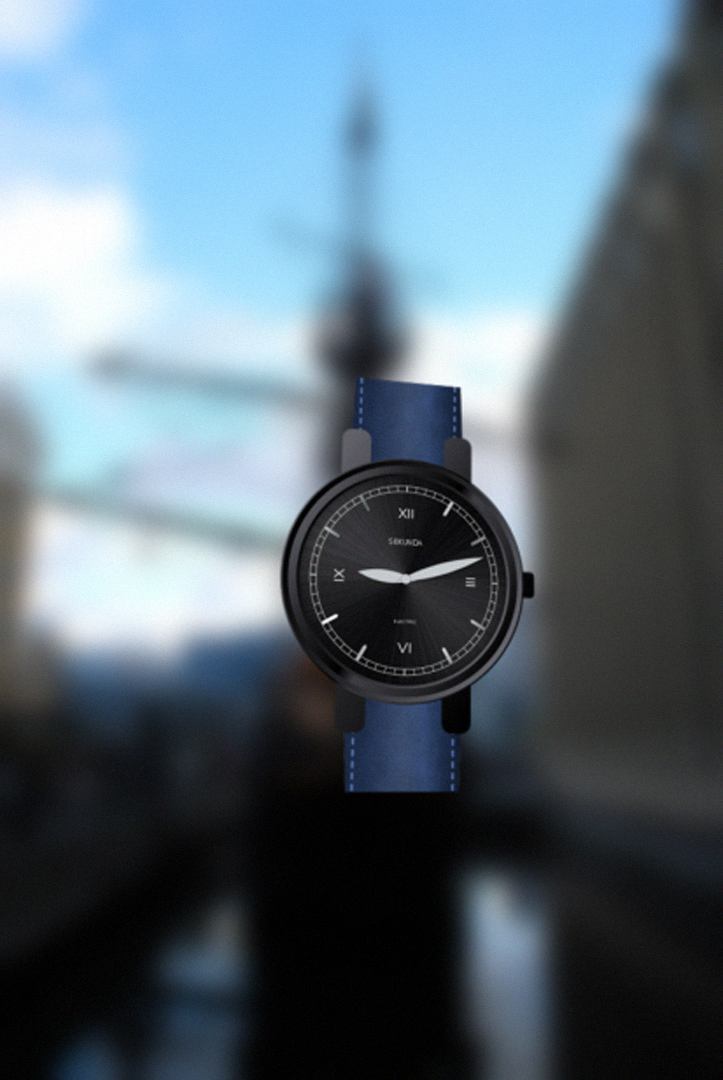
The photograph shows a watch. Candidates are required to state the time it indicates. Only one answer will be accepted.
9:12
